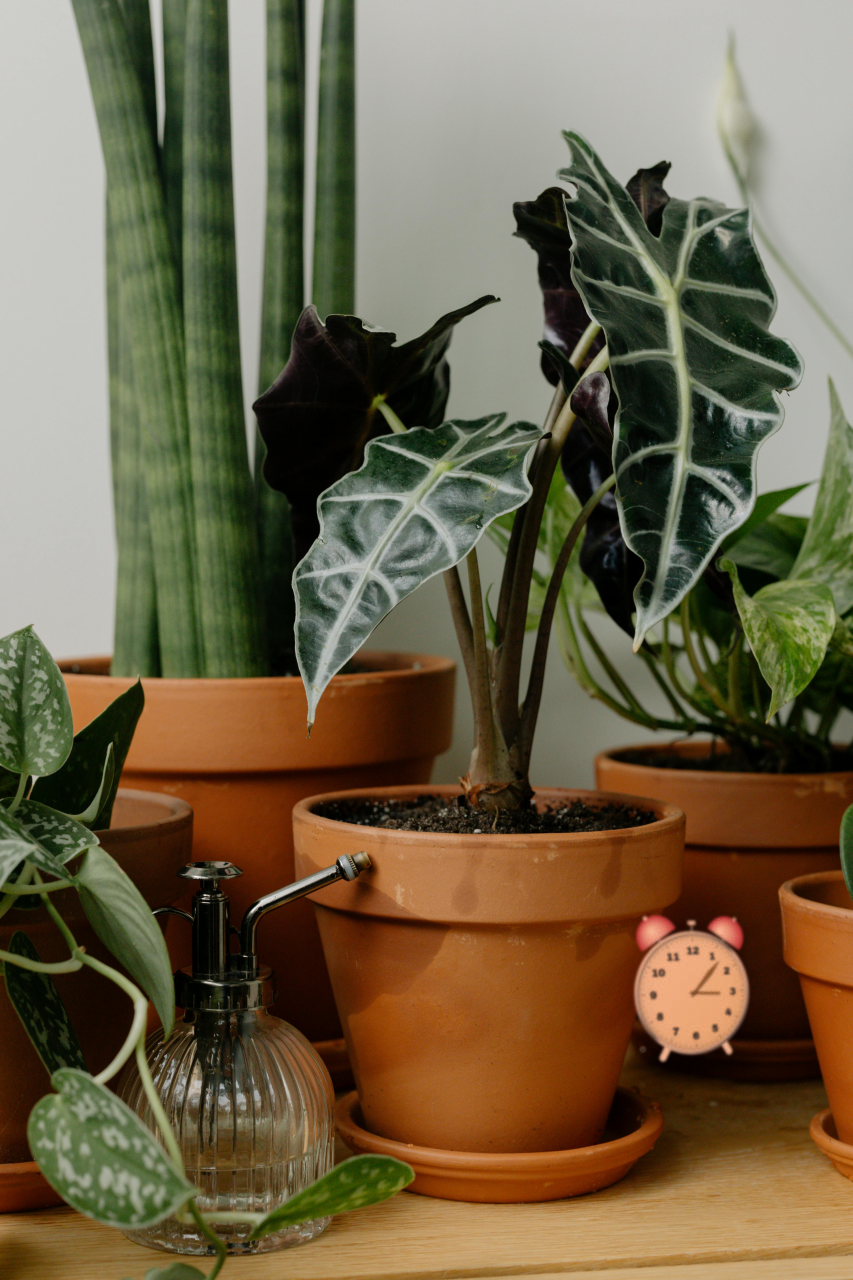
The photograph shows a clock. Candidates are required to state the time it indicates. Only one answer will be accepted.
3:07
